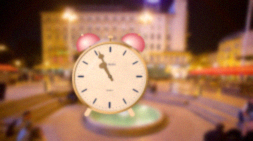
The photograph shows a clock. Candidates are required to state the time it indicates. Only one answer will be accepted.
10:56
